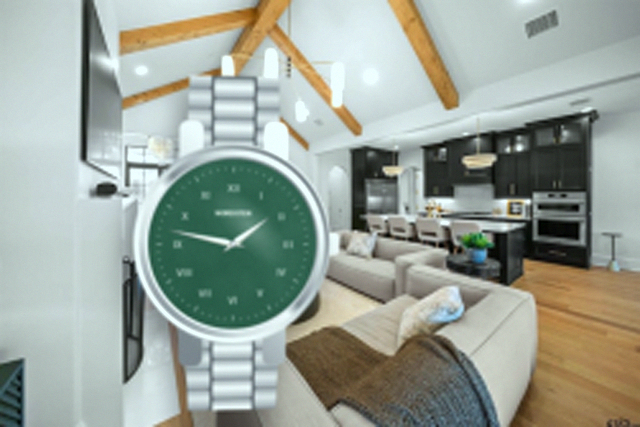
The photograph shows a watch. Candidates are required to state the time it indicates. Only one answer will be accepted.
1:47
